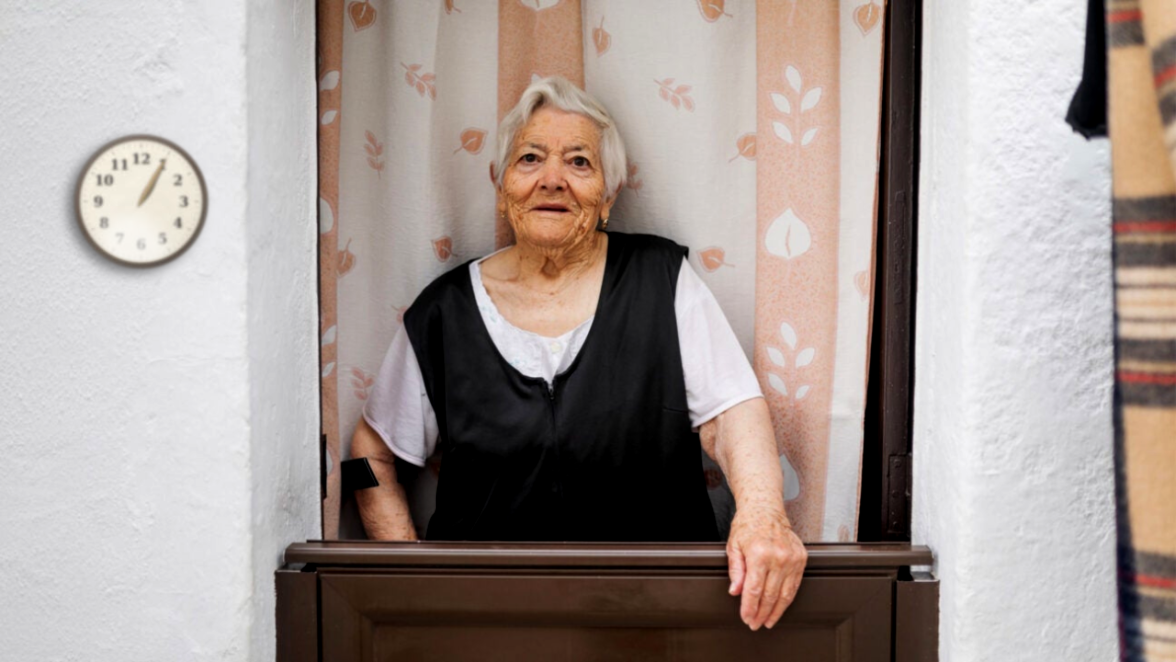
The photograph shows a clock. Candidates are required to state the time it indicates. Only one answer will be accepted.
1:05
